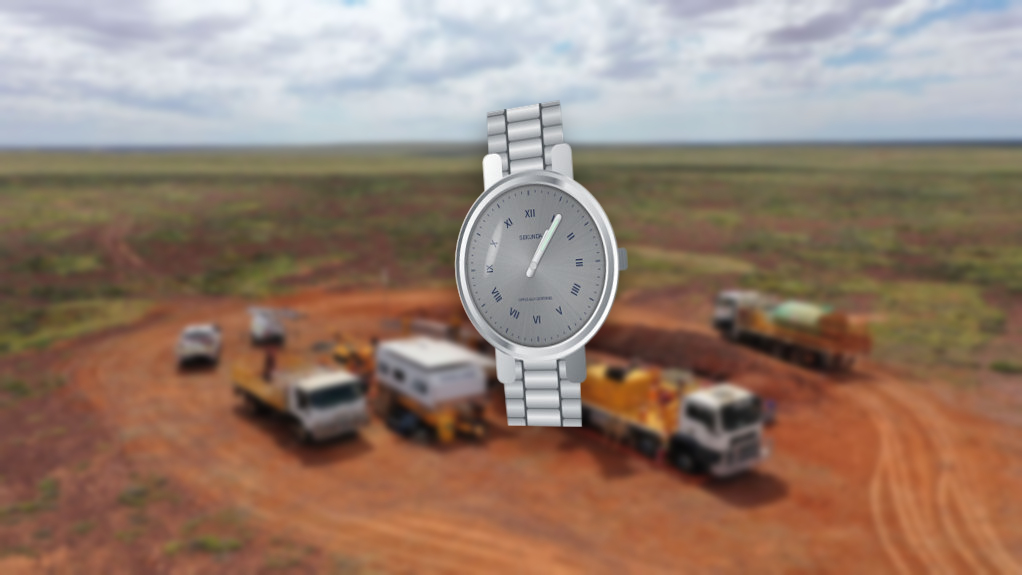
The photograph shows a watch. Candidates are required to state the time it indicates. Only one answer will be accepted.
1:06
